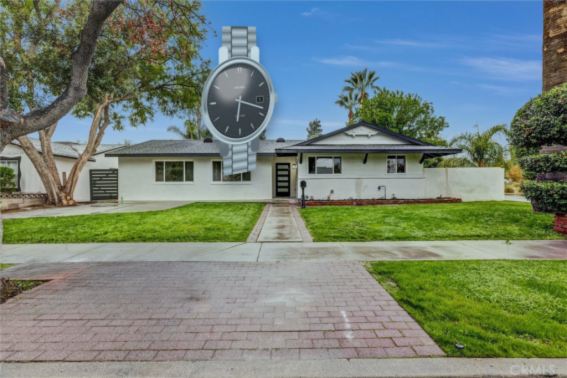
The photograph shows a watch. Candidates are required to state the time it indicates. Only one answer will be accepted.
6:18
